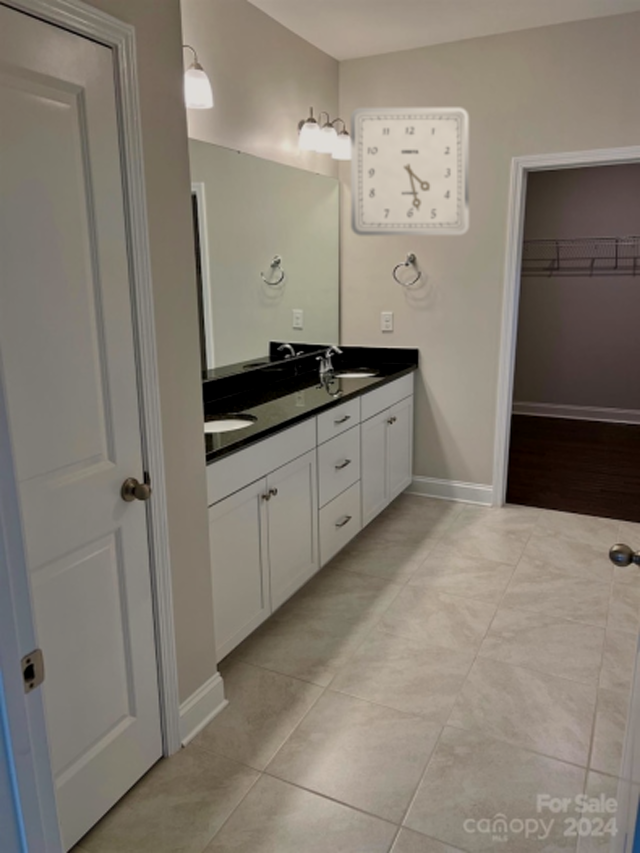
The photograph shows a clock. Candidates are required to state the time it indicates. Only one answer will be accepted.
4:28
